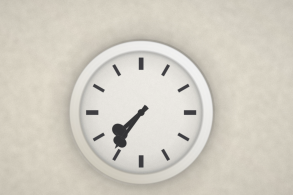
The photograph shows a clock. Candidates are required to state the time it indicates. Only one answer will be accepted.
7:36
